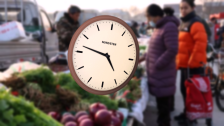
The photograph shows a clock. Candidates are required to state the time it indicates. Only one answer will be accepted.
4:47
